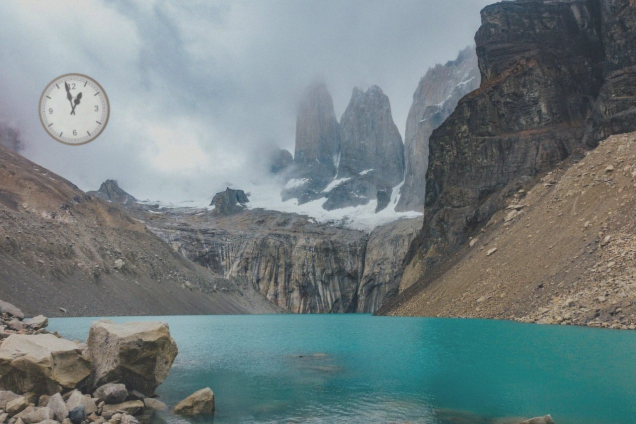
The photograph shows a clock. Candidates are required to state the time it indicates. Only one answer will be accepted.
12:58
